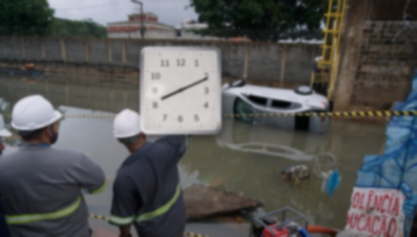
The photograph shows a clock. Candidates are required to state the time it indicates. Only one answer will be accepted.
8:11
